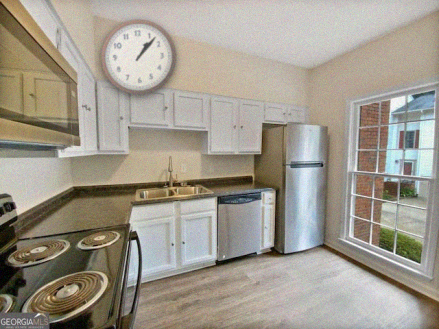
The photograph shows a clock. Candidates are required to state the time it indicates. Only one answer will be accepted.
1:07
